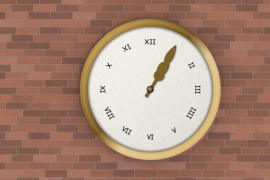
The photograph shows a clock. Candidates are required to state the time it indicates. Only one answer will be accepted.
1:05
